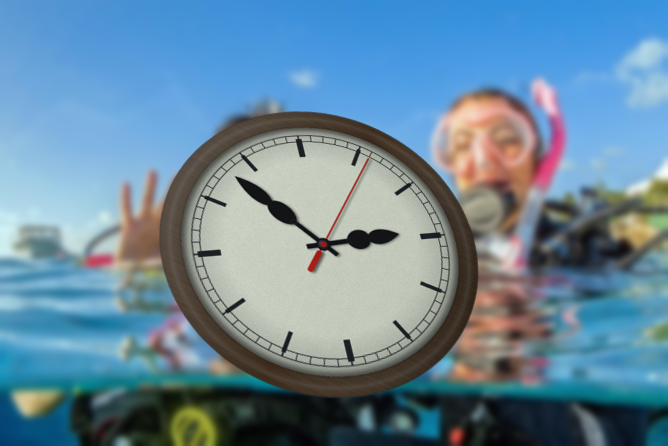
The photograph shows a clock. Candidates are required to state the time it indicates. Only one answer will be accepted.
2:53:06
